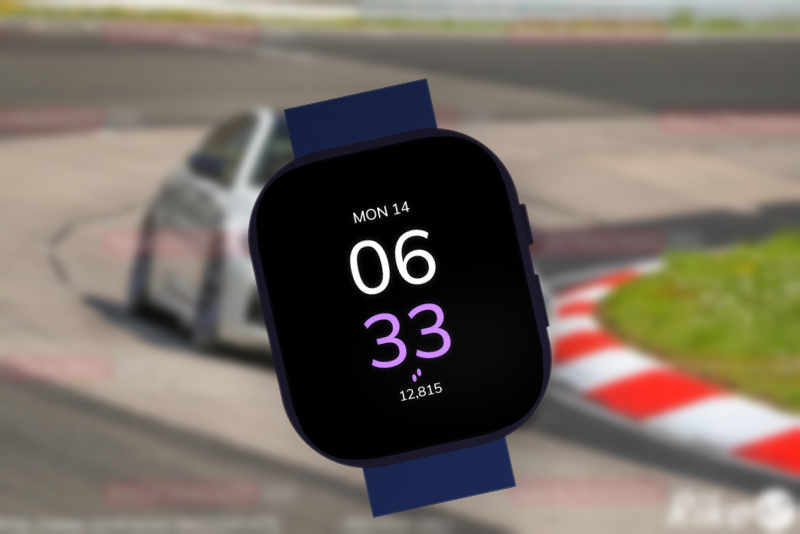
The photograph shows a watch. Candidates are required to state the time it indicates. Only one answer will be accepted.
6:33
